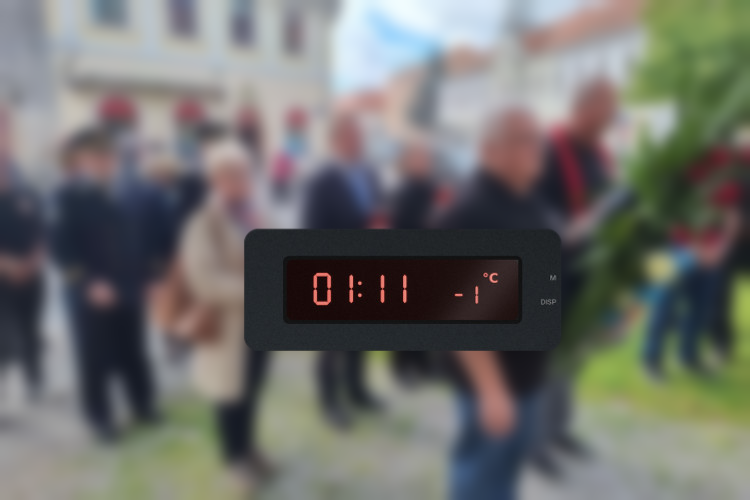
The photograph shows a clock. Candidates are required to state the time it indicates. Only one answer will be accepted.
1:11
